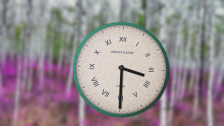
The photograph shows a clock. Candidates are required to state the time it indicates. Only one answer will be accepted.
3:30
